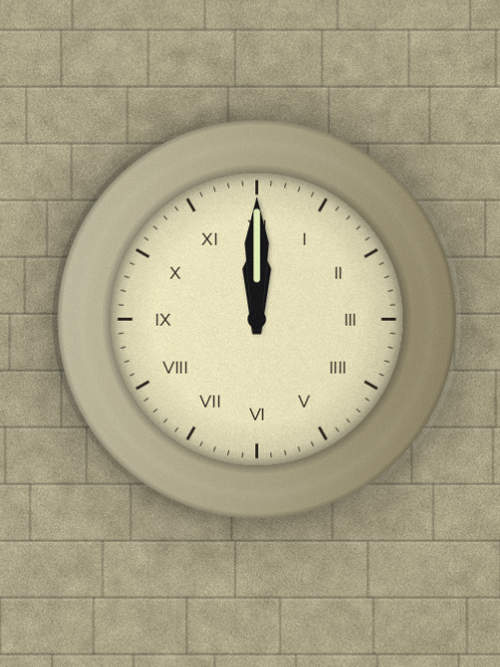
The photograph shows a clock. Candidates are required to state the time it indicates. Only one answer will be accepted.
12:00
